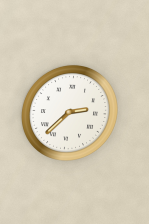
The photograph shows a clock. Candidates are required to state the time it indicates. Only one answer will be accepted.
2:37
